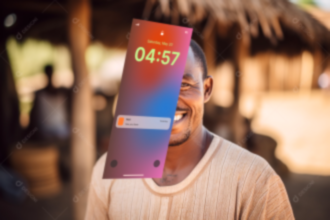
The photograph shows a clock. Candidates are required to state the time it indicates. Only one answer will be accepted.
4:57
